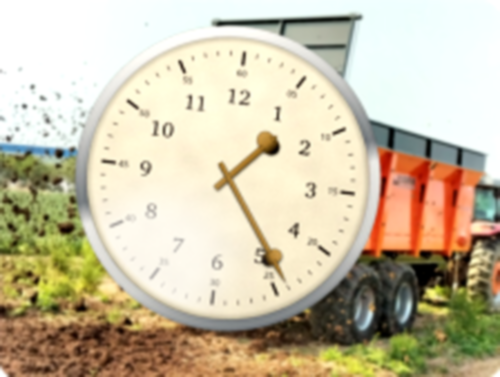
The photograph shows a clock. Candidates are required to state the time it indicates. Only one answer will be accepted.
1:24
